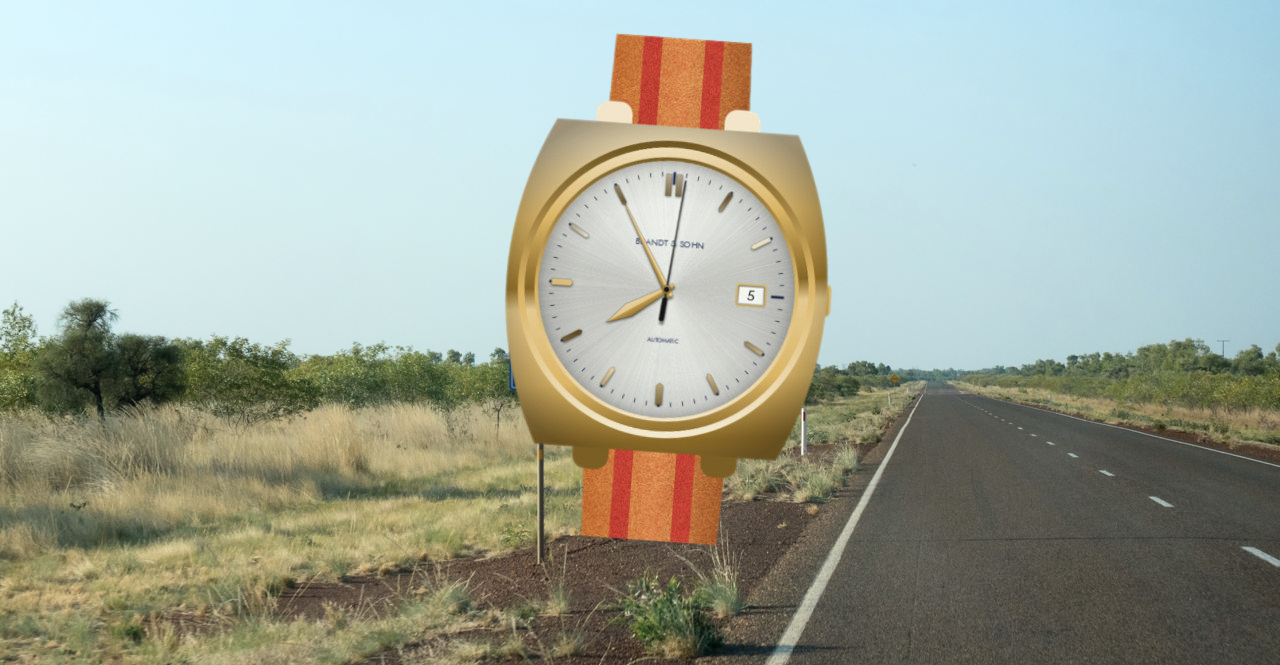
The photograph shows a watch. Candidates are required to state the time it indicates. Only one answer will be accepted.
7:55:01
